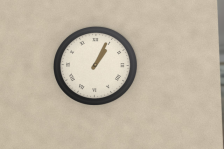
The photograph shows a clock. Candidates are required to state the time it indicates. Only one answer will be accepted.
1:04
